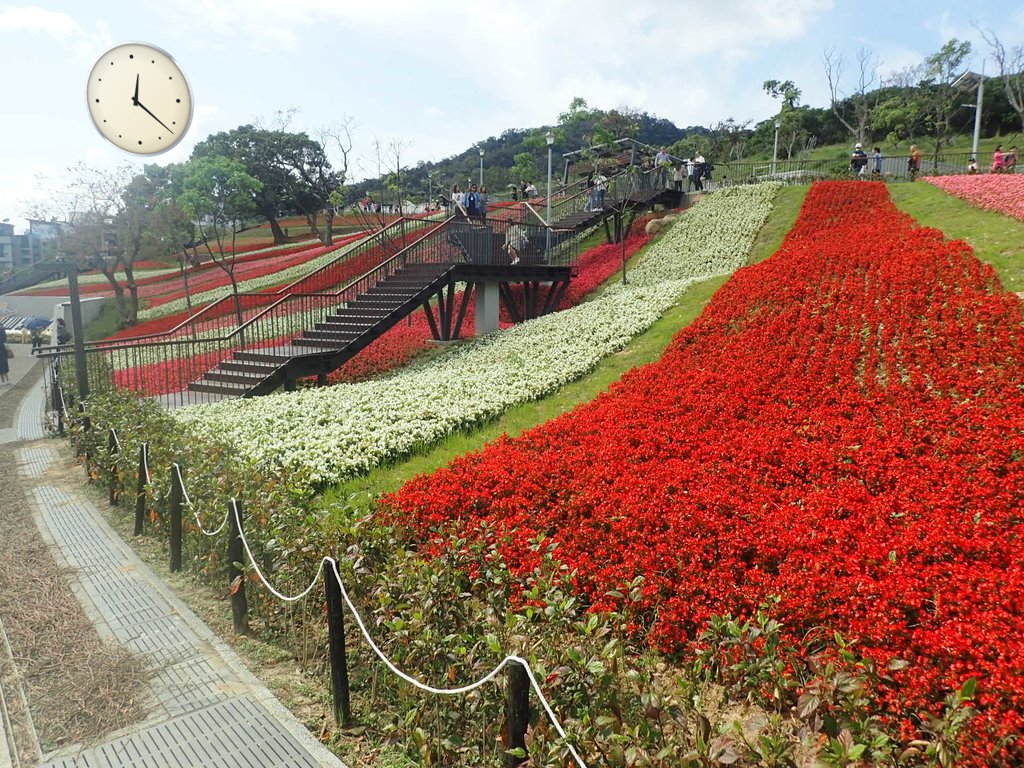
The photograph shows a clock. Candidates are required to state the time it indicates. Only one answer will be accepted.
12:22
